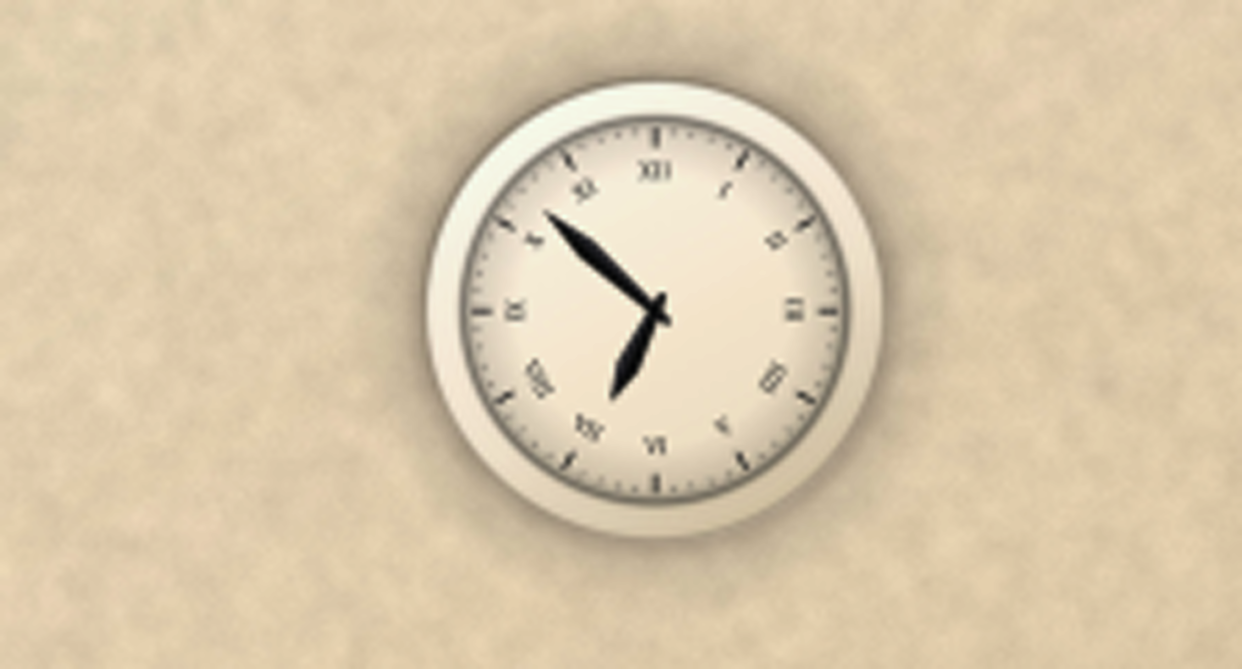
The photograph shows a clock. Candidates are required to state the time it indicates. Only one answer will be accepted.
6:52
